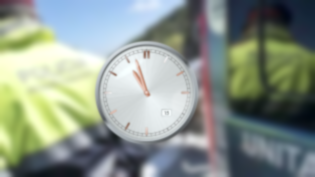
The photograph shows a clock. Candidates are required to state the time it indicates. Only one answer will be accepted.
10:57
